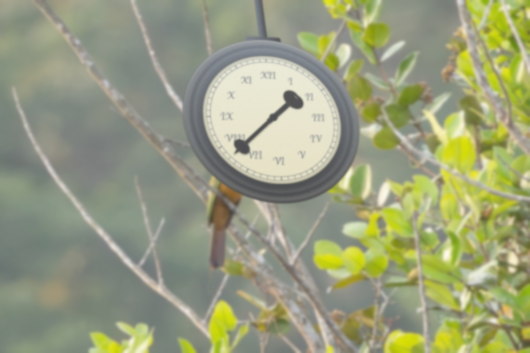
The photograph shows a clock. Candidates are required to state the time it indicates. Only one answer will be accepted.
1:38
